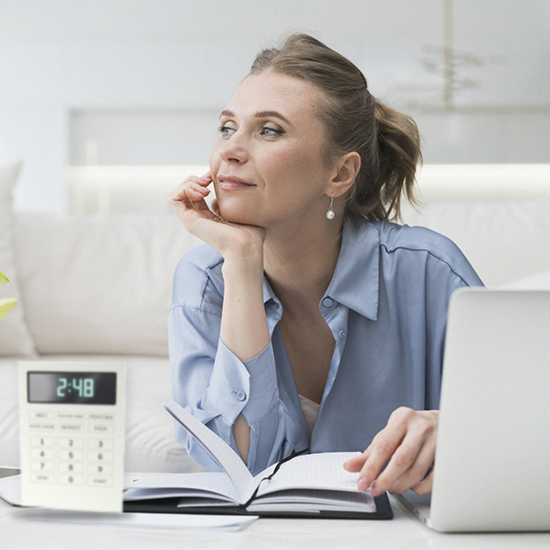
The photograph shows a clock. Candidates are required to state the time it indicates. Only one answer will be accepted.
2:48
